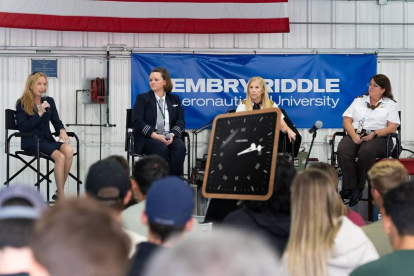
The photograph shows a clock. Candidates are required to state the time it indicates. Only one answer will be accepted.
2:13
